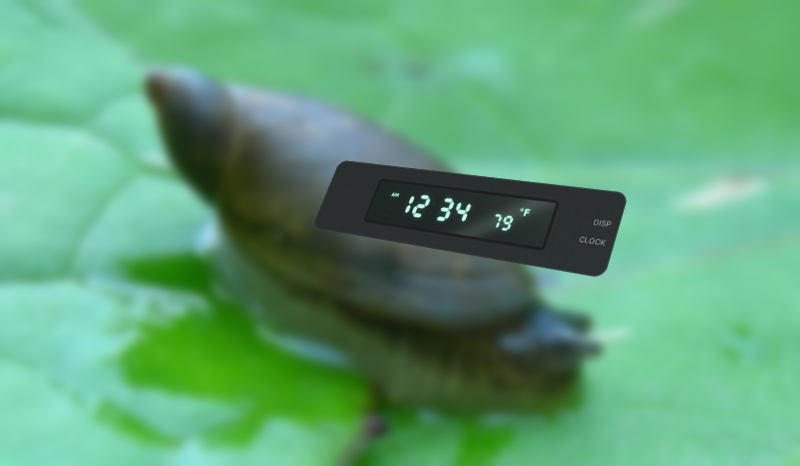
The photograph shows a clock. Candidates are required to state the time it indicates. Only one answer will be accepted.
12:34
